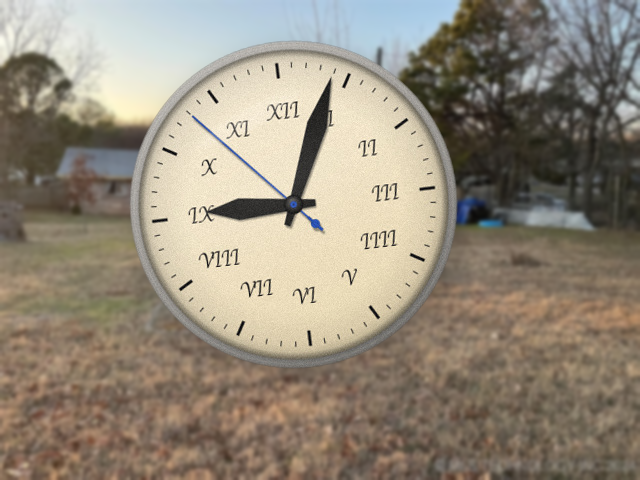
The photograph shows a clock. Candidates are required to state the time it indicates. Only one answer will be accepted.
9:03:53
